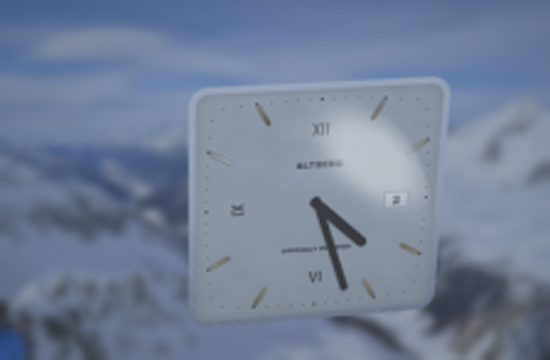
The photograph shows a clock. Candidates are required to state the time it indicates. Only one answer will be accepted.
4:27
